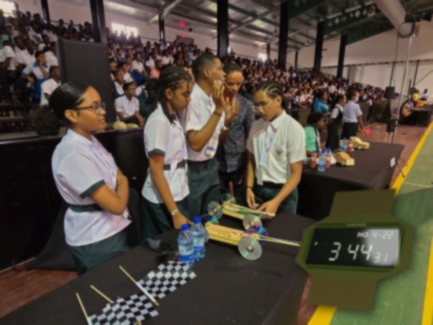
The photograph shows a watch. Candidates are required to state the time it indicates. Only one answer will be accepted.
3:44
